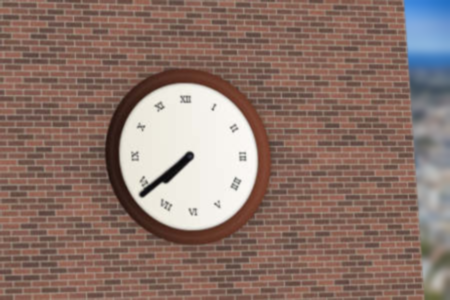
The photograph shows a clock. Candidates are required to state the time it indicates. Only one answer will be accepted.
7:39
